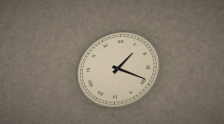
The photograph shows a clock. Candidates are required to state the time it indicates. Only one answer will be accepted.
1:19
